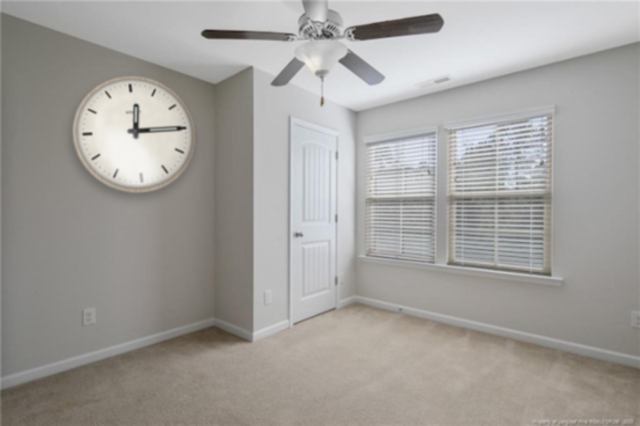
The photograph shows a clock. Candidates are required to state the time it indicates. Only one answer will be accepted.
12:15
